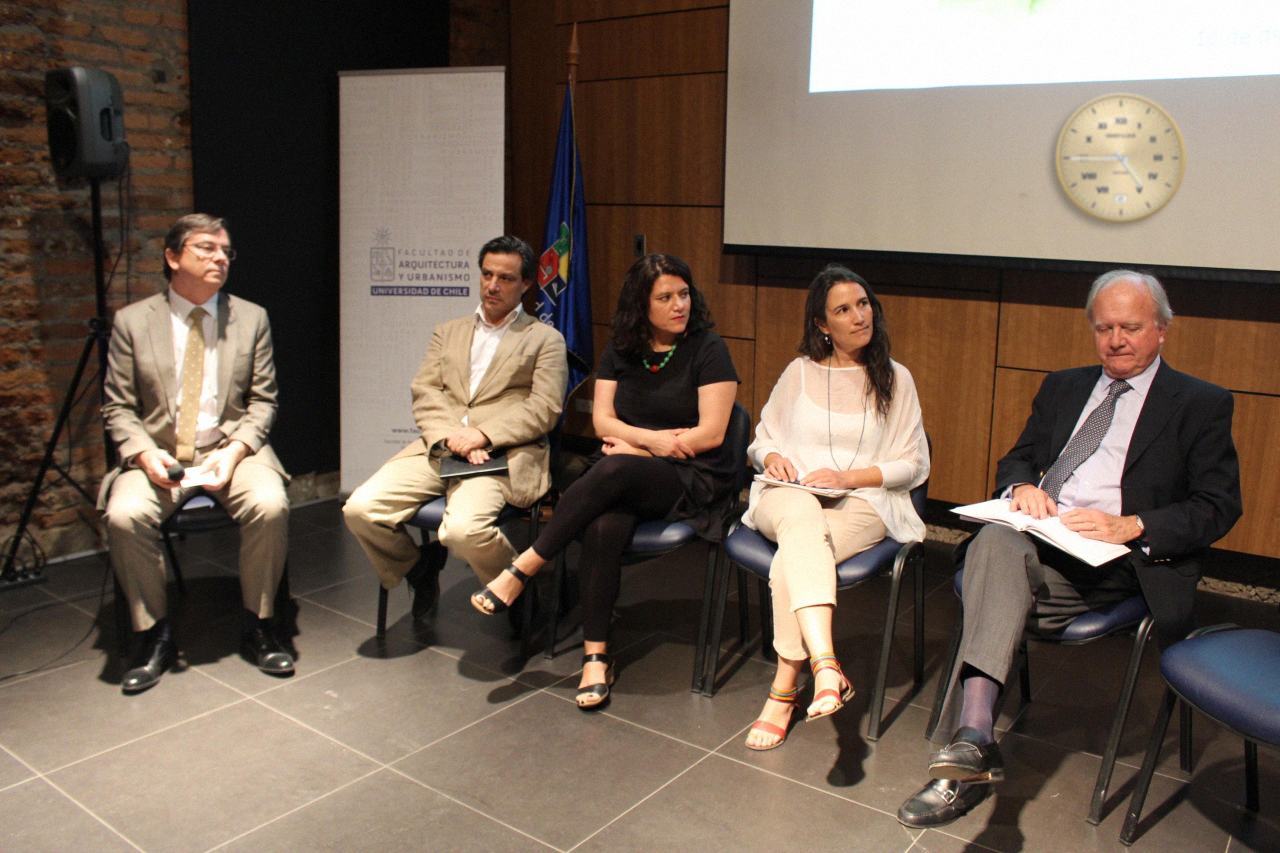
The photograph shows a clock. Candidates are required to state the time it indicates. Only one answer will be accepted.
4:45
